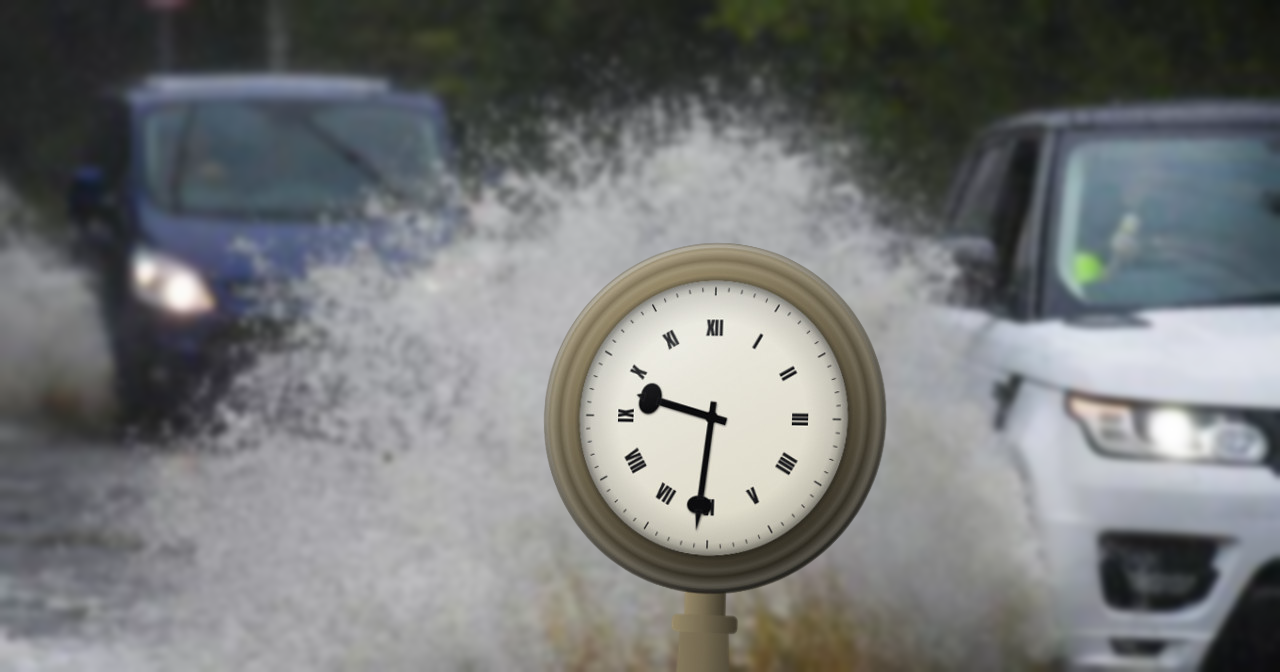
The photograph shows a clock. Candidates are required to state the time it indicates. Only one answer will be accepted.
9:31
